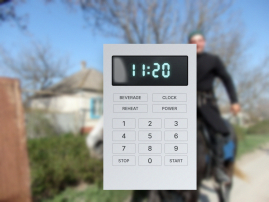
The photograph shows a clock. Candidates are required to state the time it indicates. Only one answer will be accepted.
11:20
